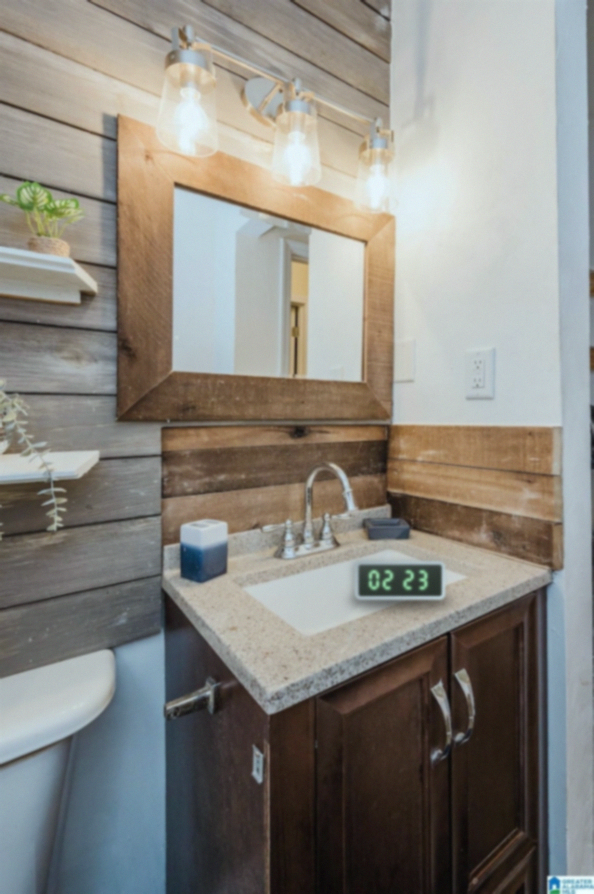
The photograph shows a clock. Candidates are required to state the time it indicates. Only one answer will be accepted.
2:23
